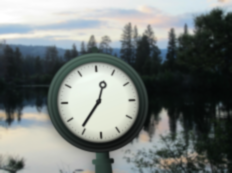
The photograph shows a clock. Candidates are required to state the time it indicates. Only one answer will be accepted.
12:36
